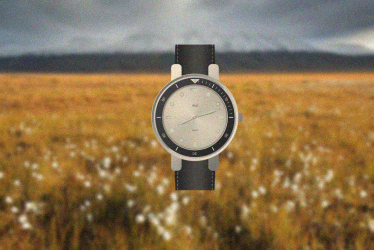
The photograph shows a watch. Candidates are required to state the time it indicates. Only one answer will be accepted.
8:12
